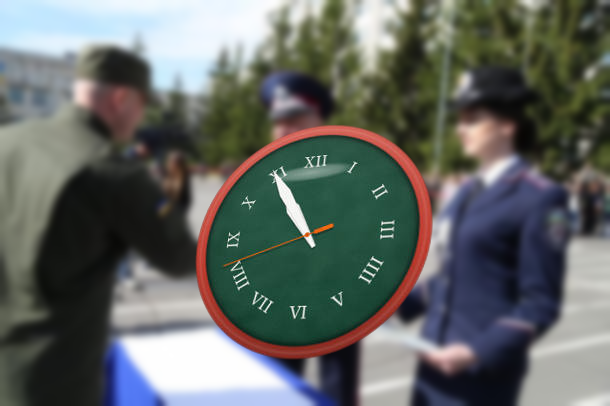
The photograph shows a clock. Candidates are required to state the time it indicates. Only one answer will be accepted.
10:54:42
